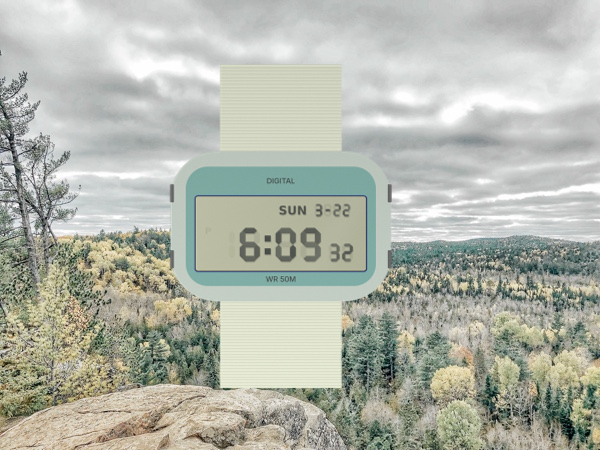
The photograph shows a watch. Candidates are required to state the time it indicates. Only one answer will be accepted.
6:09:32
